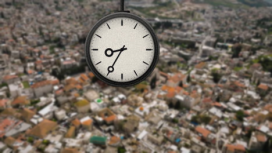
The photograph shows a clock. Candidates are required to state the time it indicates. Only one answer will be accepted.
8:35
